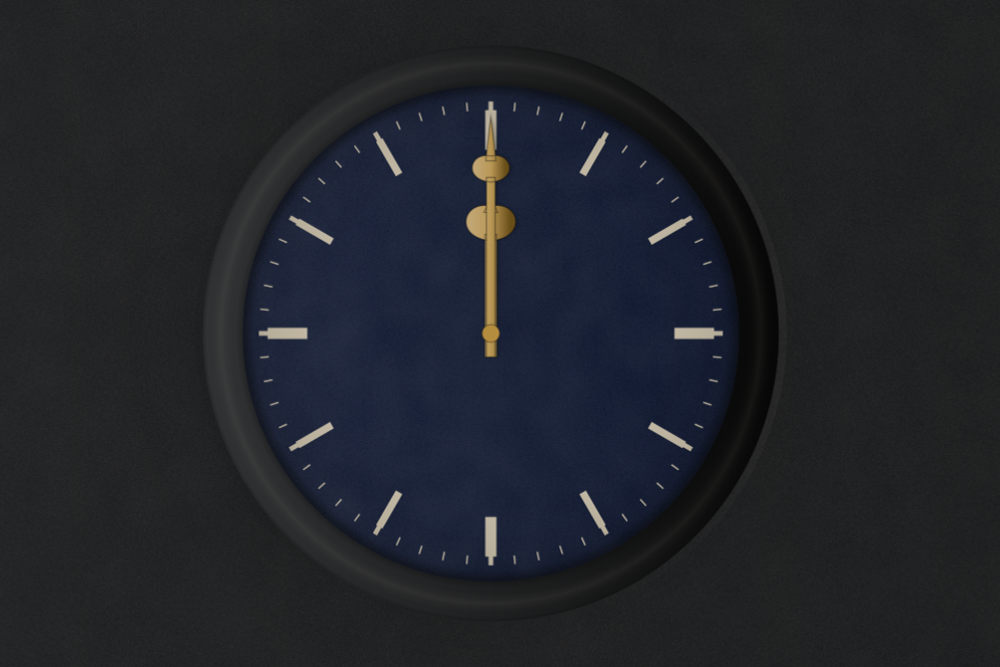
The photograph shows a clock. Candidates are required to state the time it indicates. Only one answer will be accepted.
12:00
